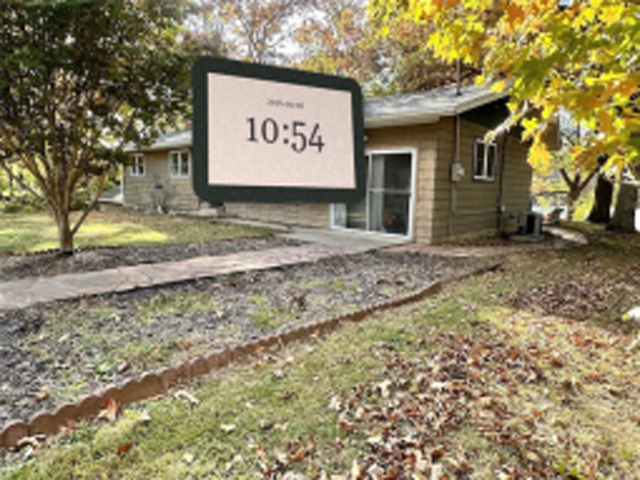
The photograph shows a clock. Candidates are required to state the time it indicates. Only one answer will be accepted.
10:54
